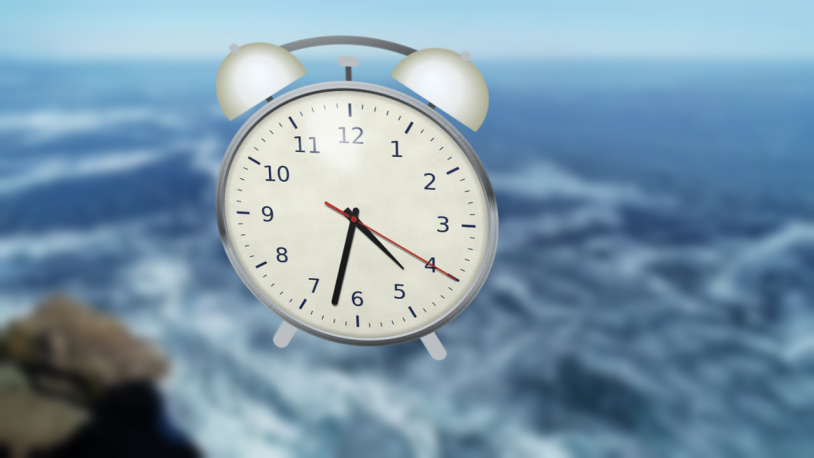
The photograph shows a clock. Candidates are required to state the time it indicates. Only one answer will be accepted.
4:32:20
